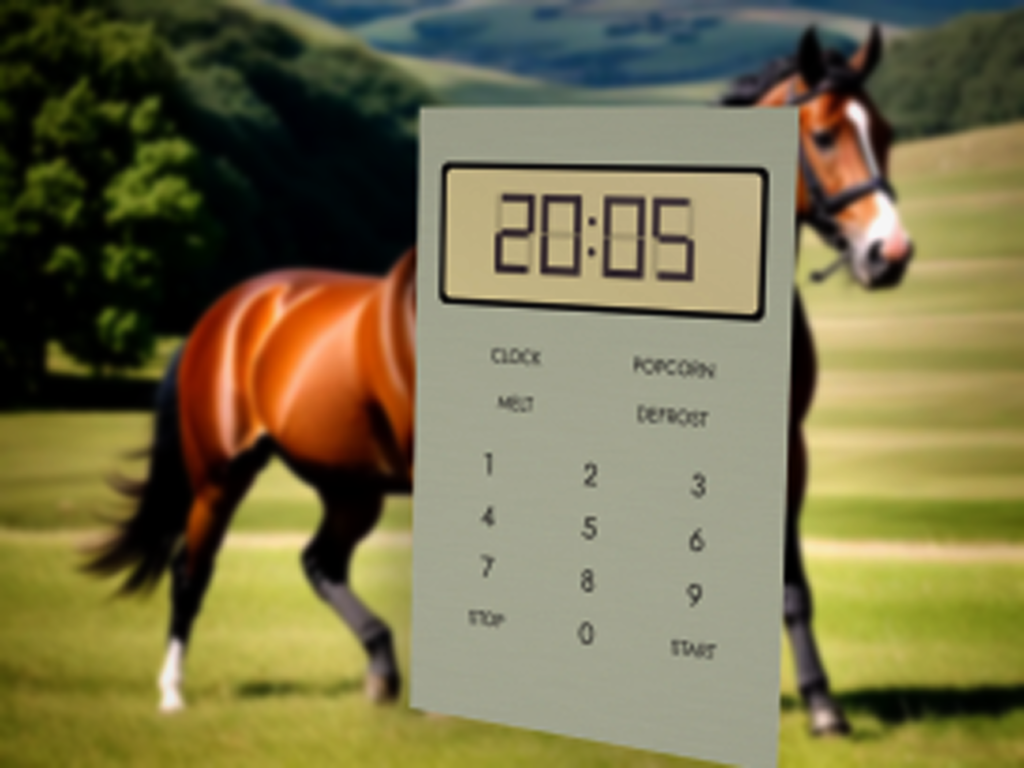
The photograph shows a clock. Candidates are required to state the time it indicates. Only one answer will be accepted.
20:05
